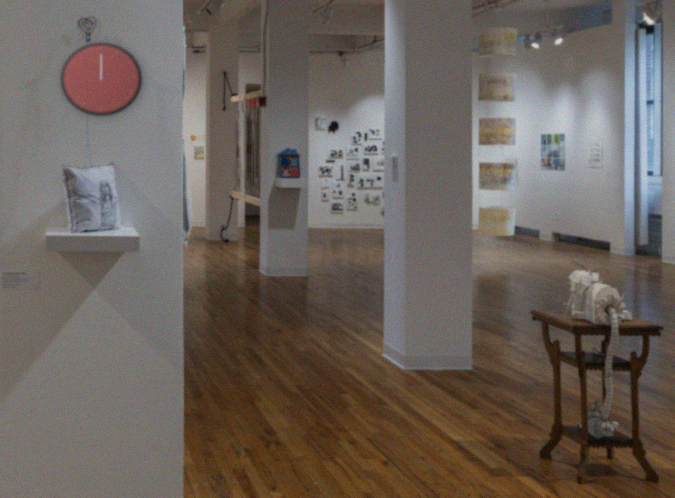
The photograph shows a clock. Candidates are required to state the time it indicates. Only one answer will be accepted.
12:00
